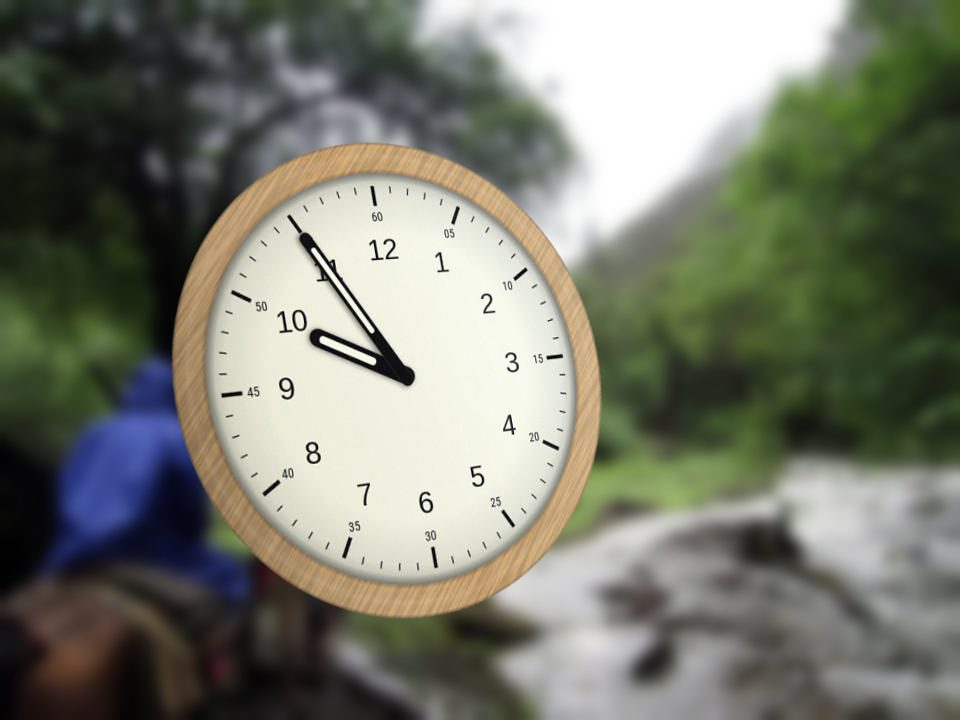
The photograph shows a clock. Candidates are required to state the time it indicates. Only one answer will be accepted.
9:55
